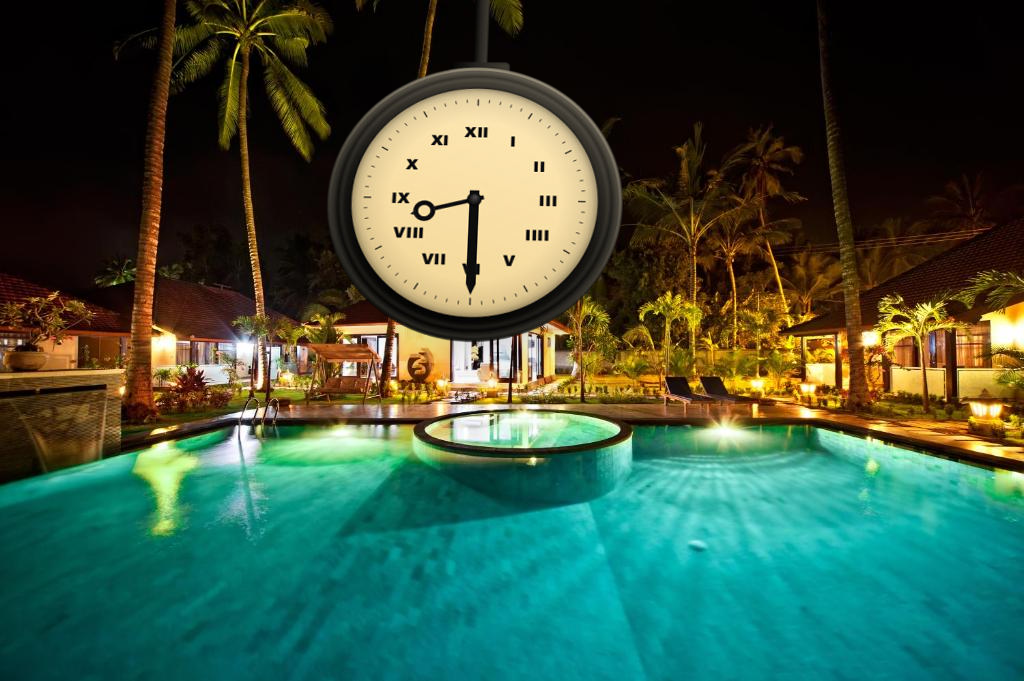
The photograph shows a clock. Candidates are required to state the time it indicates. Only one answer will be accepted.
8:30
